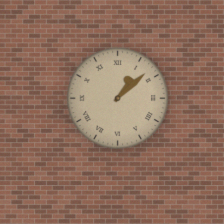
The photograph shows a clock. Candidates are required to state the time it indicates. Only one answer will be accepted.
1:08
